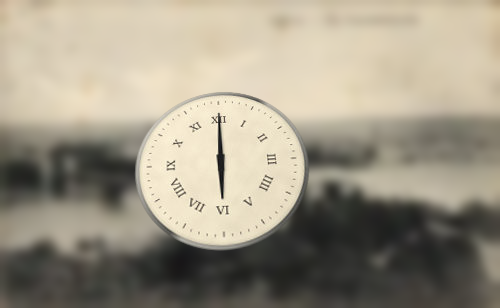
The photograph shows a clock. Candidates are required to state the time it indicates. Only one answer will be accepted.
6:00
